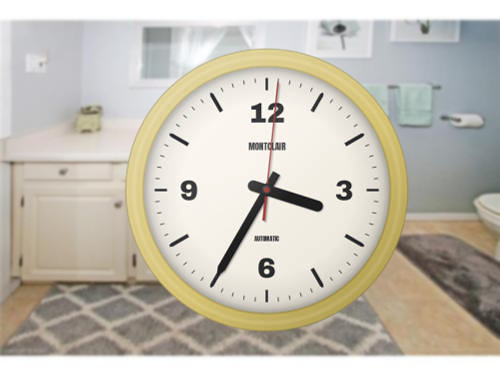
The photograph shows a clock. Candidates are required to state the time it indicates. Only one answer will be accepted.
3:35:01
